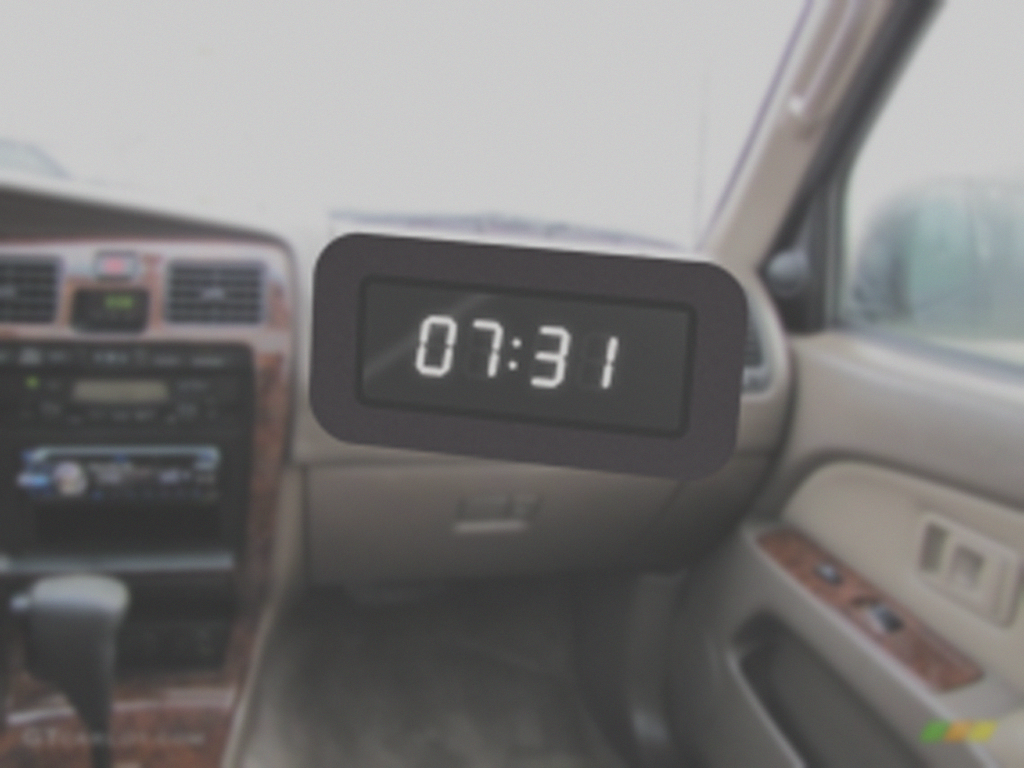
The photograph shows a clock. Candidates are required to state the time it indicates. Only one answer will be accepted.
7:31
